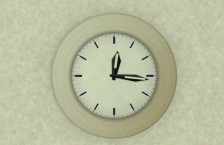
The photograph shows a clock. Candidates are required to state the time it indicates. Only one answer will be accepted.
12:16
